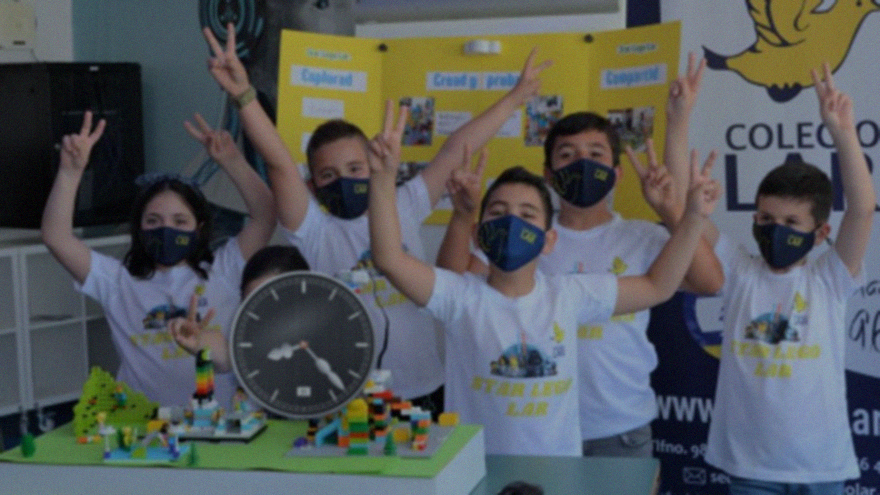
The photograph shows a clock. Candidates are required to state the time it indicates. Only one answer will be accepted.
8:23
